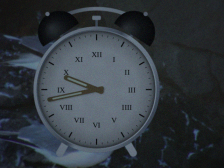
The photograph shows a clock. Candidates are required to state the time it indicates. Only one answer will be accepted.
9:43
